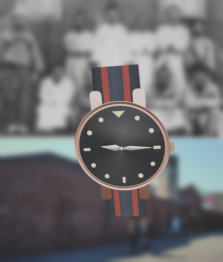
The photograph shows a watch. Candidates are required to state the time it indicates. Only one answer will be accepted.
9:15
